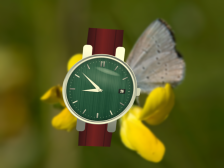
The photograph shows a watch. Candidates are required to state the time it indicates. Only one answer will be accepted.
8:52
